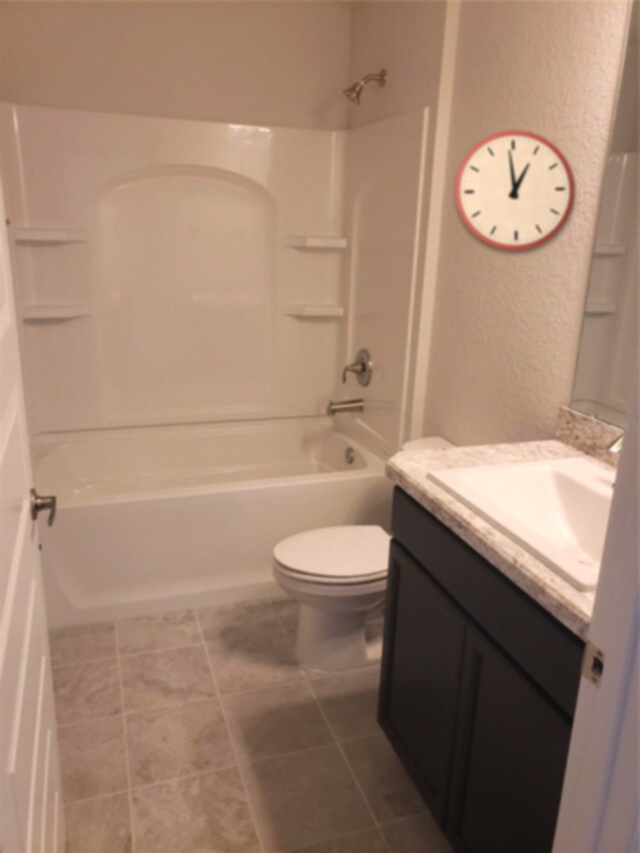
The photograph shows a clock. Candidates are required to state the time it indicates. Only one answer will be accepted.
12:59
